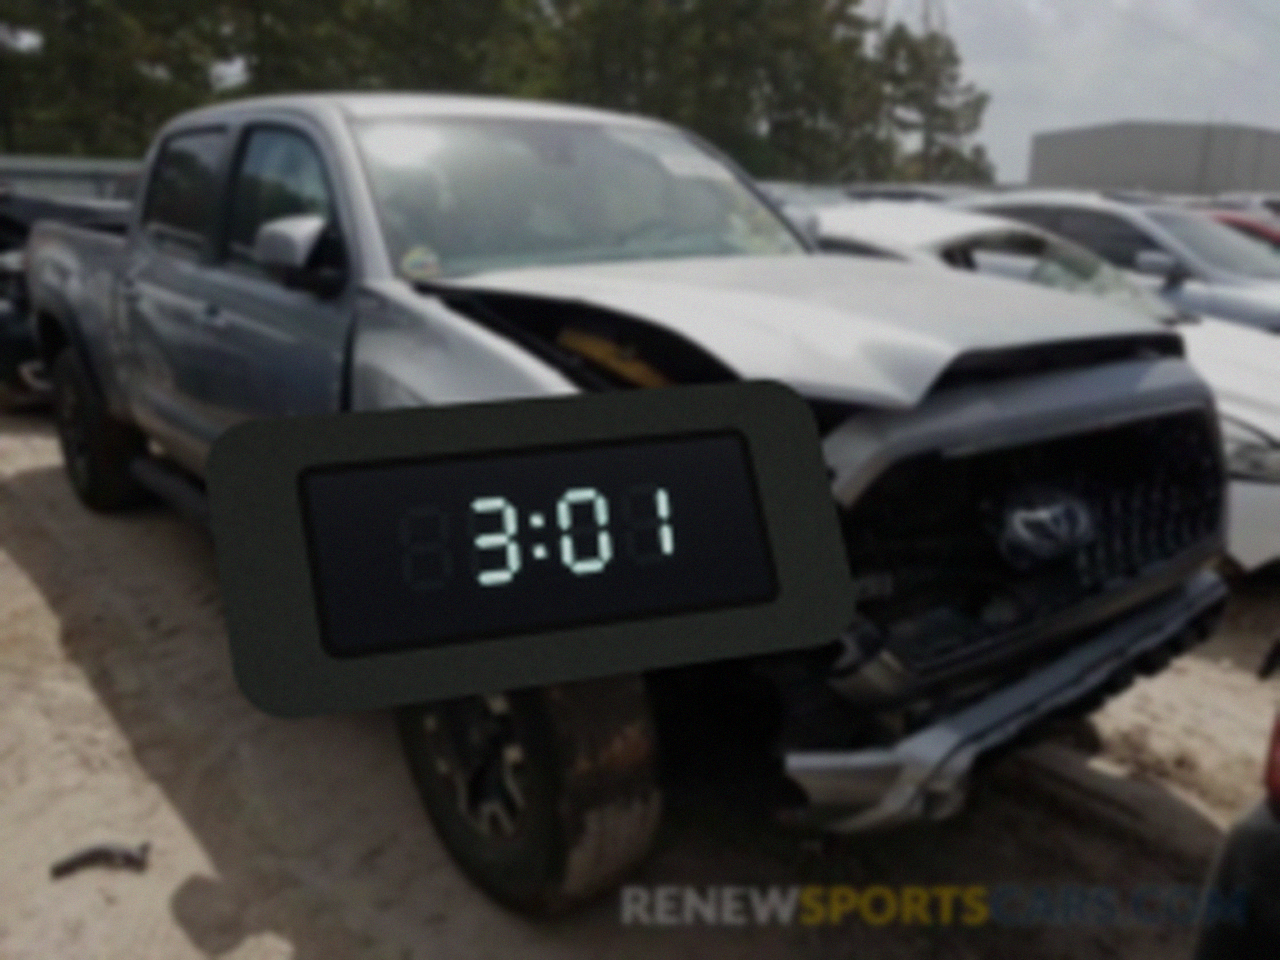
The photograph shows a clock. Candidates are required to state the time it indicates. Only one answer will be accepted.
3:01
